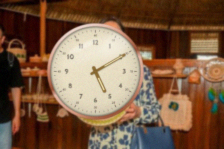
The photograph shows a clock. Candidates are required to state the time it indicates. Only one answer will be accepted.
5:10
